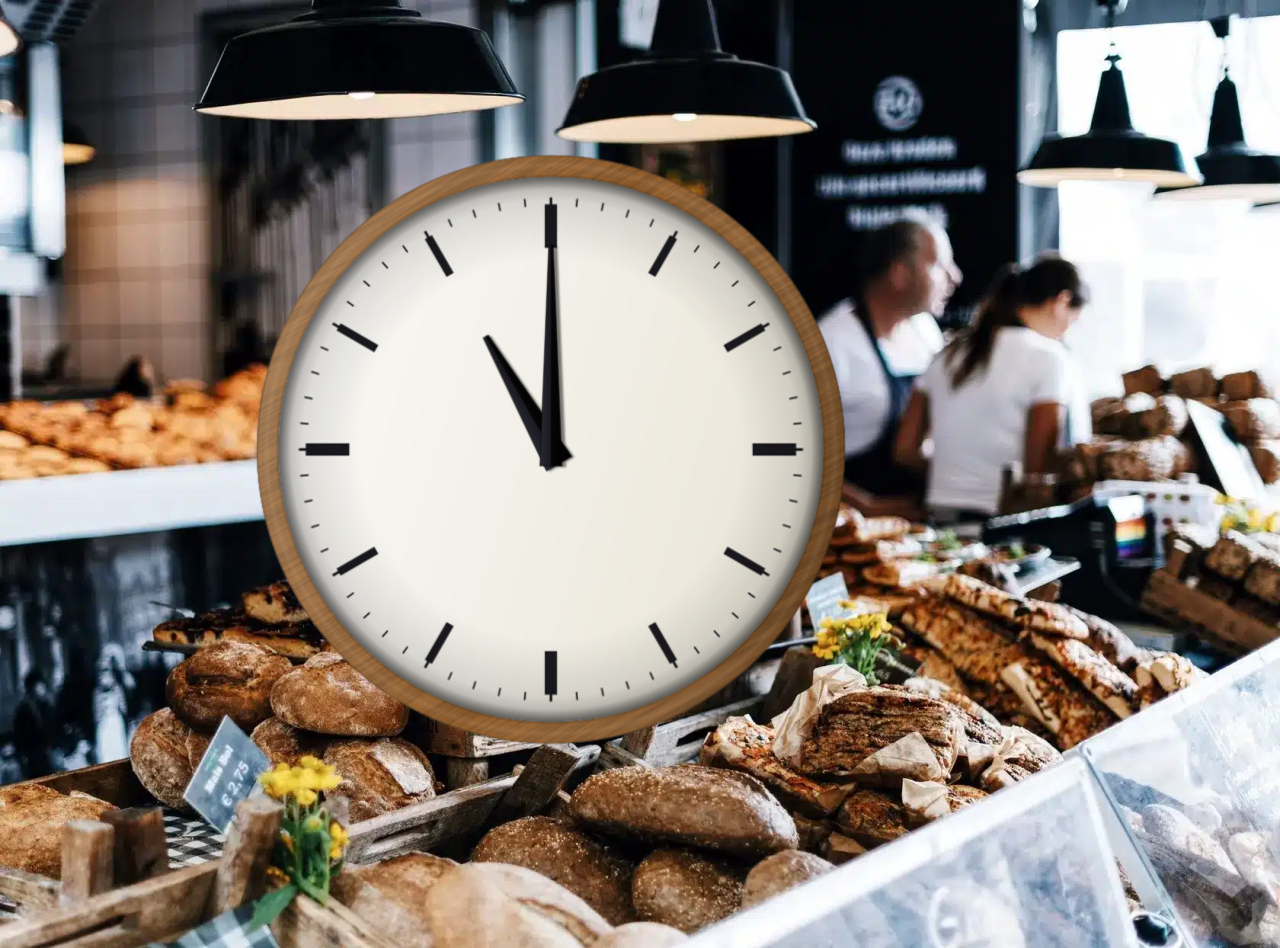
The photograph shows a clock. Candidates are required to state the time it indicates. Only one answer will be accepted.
11:00
